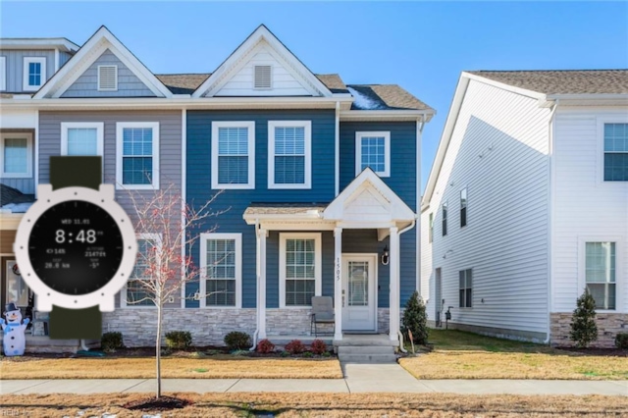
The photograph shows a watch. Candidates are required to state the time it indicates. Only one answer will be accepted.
8:48
